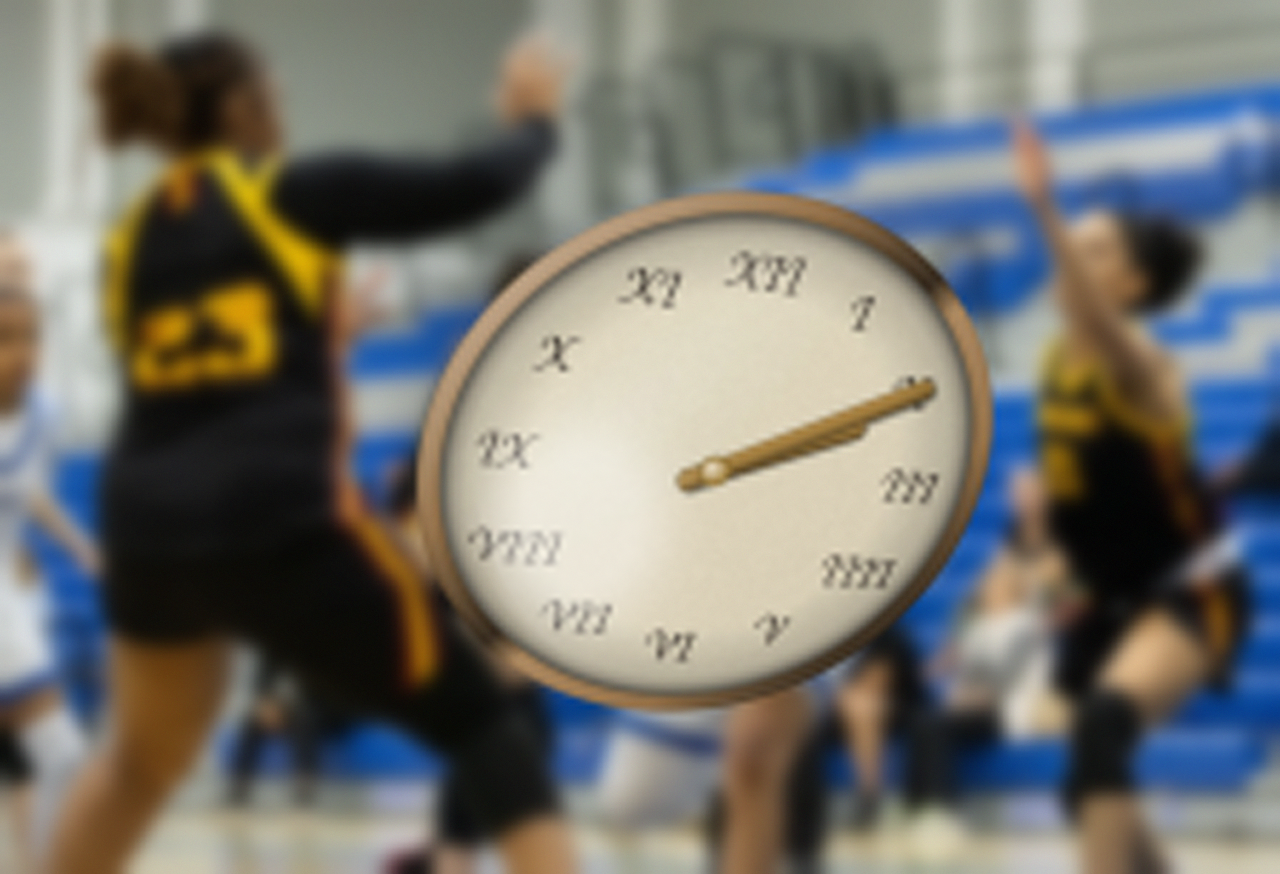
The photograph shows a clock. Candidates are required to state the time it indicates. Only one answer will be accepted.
2:10
